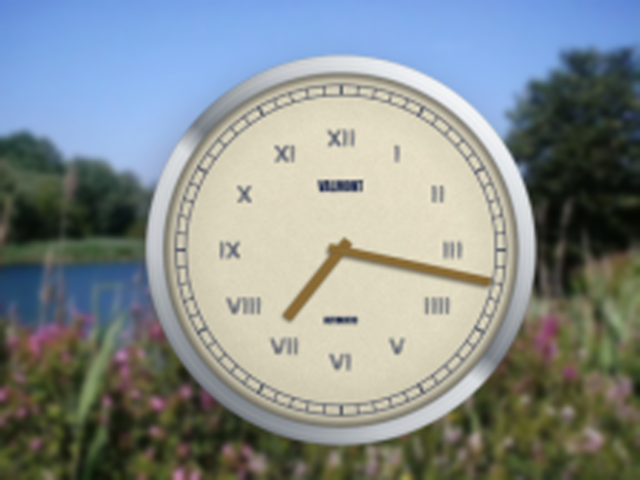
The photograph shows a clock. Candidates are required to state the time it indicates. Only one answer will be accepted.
7:17
